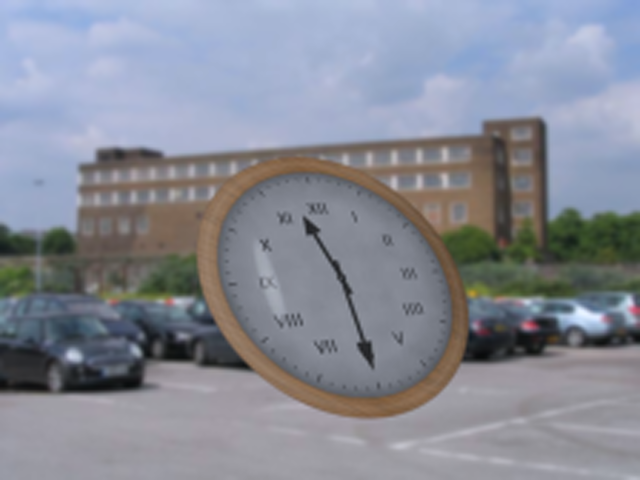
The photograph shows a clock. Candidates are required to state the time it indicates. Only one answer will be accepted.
11:30
